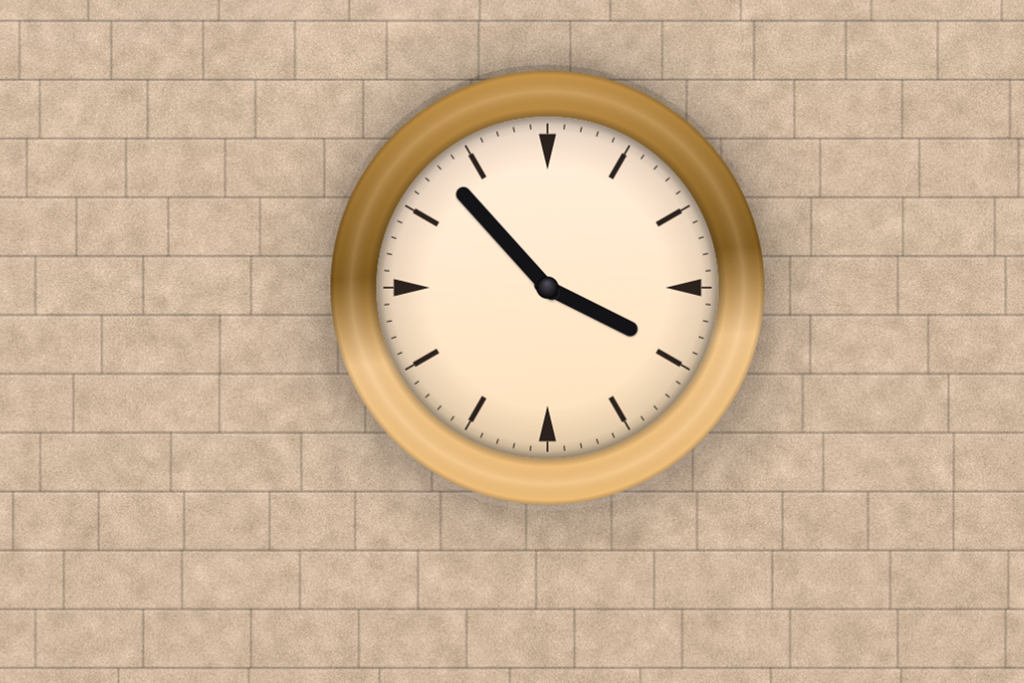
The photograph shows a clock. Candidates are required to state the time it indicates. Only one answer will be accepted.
3:53
